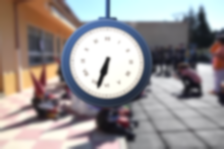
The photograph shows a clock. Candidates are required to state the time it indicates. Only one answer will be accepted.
6:33
